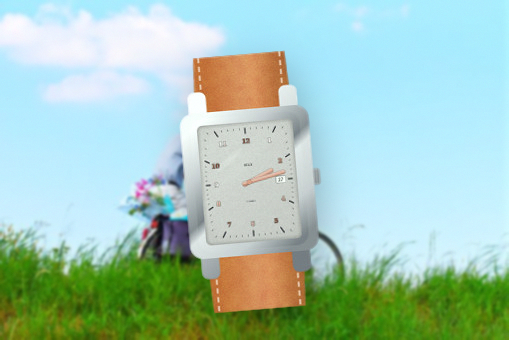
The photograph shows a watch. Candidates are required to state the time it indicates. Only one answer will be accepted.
2:13
